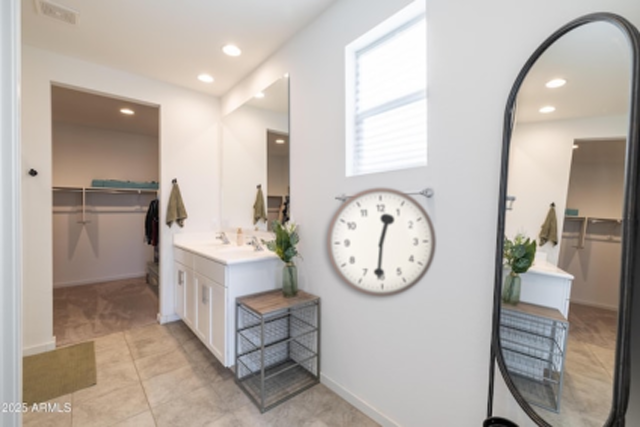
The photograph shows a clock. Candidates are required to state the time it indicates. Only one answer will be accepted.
12:31
